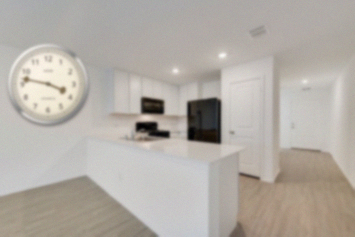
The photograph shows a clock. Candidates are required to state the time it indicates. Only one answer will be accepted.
3:47
